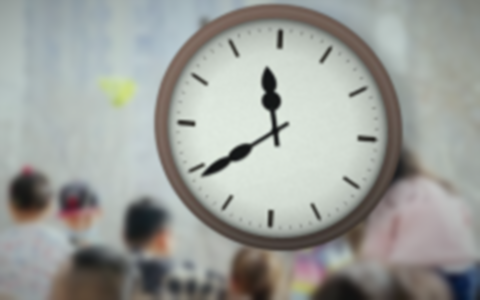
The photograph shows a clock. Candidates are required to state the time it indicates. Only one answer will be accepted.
11:39
